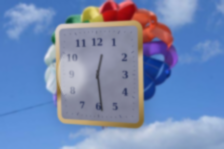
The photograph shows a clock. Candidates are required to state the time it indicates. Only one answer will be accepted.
12:29
